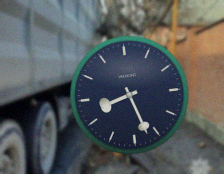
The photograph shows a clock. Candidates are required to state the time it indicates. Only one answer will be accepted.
8:27
